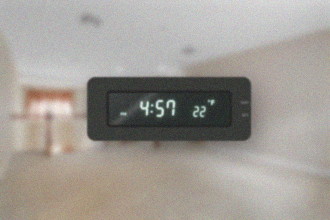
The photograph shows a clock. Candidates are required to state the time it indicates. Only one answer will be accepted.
4:57
